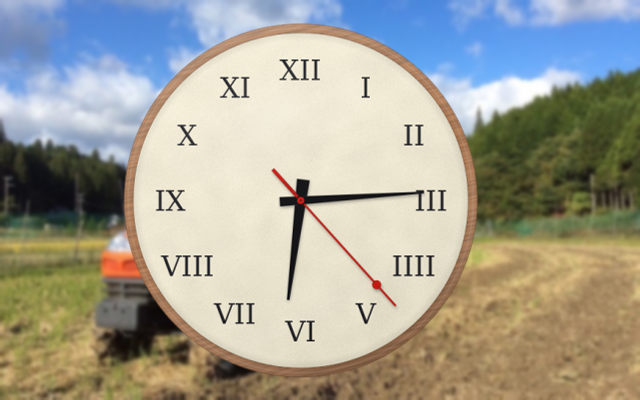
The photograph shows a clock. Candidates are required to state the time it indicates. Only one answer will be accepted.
6:14:23
